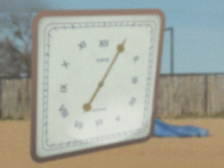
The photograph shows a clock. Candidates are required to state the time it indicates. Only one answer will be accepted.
7:05
